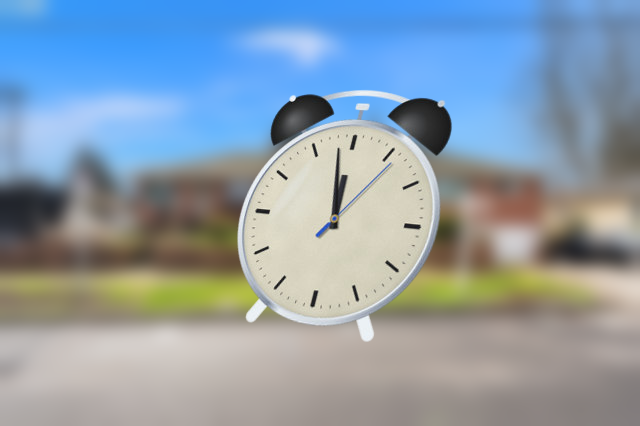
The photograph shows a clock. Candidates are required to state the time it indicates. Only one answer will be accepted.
11:58:06
